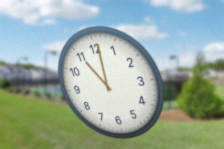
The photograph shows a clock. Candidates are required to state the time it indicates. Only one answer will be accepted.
11:01
